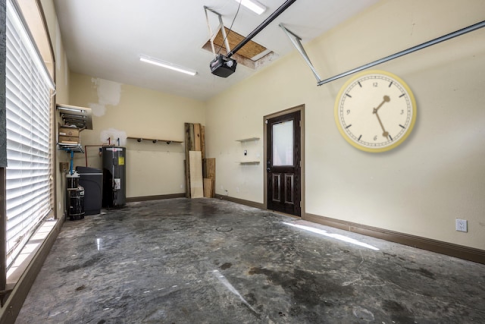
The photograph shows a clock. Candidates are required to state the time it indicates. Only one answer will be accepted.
1:26
